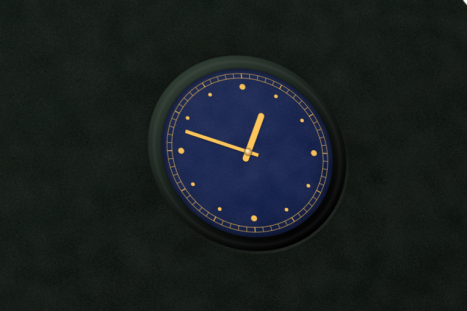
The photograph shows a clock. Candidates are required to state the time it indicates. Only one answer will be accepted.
12:48
